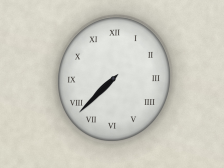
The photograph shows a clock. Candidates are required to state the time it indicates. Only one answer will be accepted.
7:38
